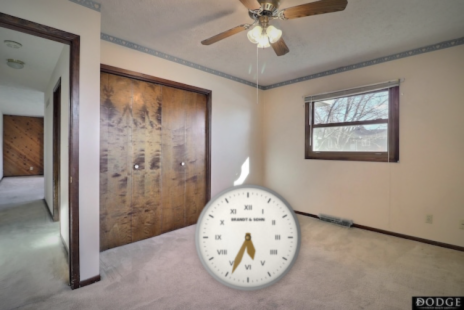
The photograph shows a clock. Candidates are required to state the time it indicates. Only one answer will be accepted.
5:34
